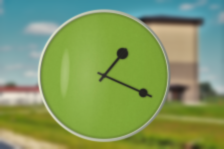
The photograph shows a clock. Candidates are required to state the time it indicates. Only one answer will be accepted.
1:19
